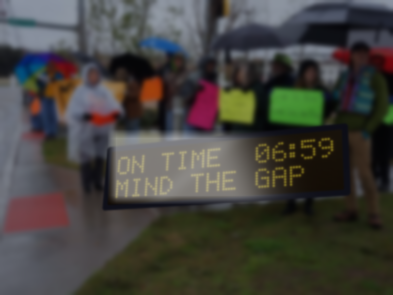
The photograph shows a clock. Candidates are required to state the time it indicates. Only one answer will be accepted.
6:59
